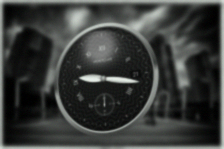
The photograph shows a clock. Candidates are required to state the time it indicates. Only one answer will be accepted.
9:17
